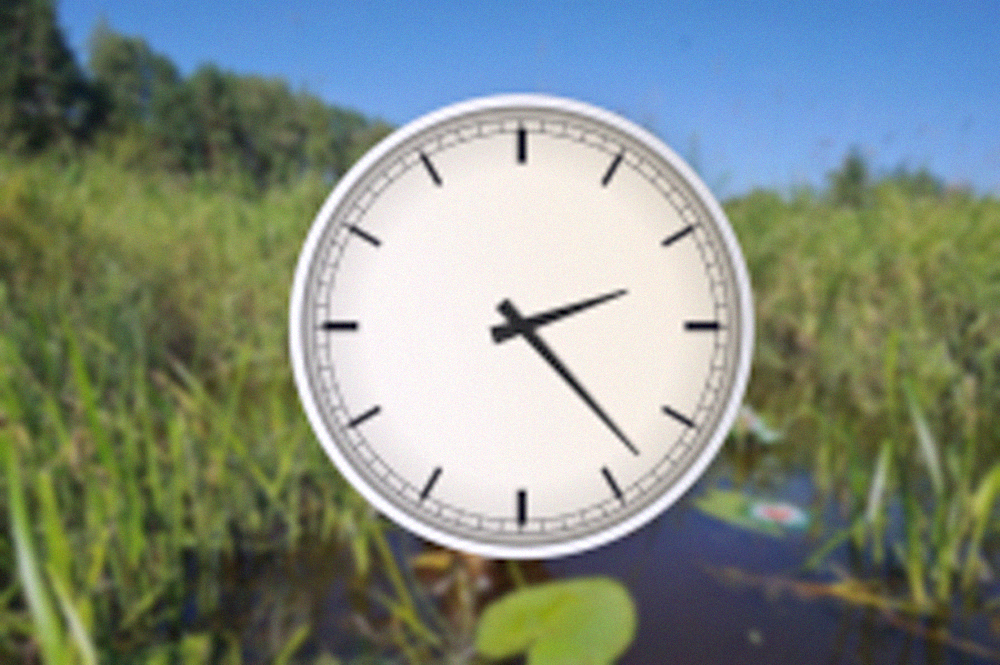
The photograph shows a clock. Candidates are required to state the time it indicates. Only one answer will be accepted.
2:23
